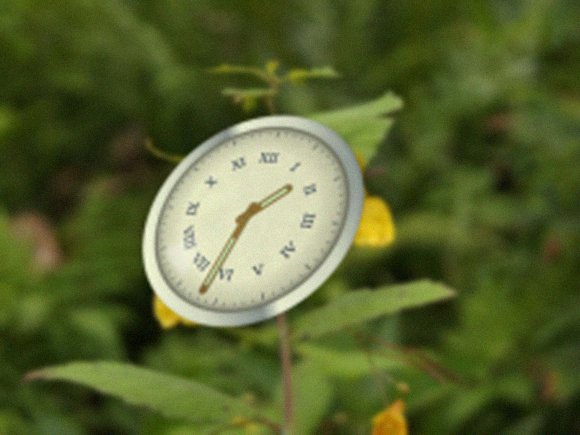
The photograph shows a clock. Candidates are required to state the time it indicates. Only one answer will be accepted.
1:32
